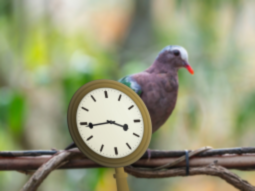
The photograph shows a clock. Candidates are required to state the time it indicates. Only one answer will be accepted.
3:44
